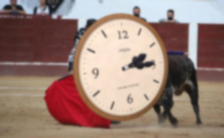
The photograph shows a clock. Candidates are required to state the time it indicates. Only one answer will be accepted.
2:15
